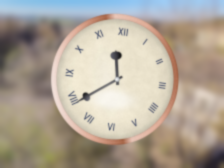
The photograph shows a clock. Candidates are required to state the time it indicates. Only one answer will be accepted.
11:39
